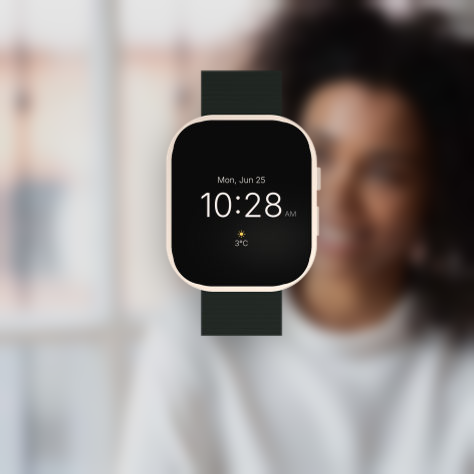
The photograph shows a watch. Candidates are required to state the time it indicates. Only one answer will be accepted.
10:28
